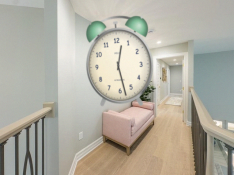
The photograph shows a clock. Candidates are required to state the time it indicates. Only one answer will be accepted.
12:28
